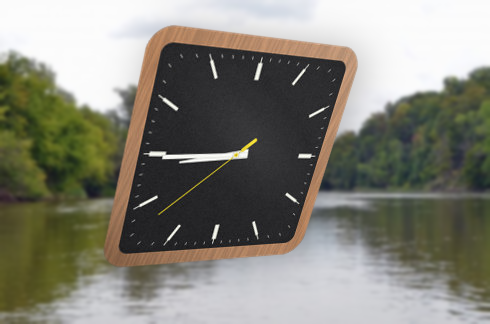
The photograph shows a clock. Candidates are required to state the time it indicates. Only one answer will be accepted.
8:44:38
